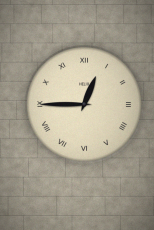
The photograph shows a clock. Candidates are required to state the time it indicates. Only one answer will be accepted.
12:45
